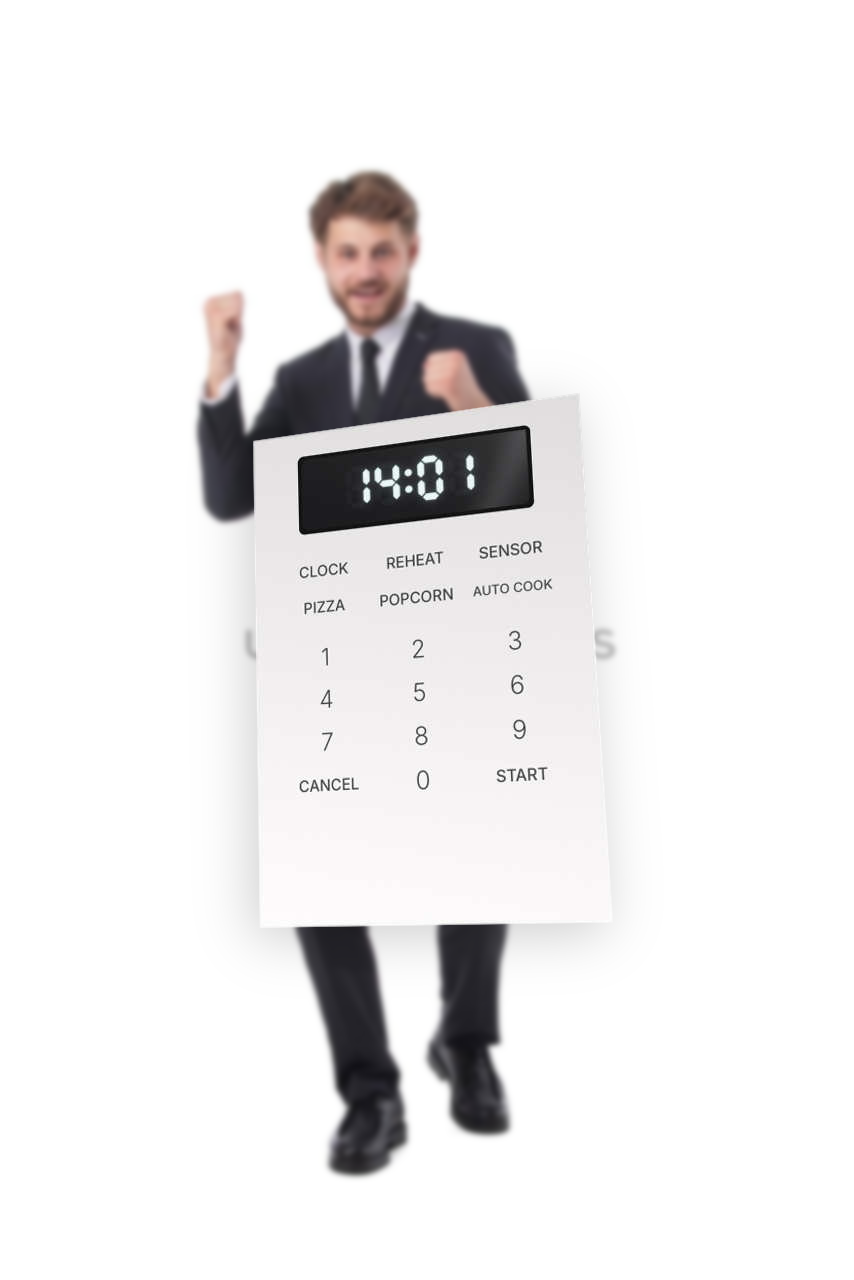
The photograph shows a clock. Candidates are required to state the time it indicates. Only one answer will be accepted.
14:01
